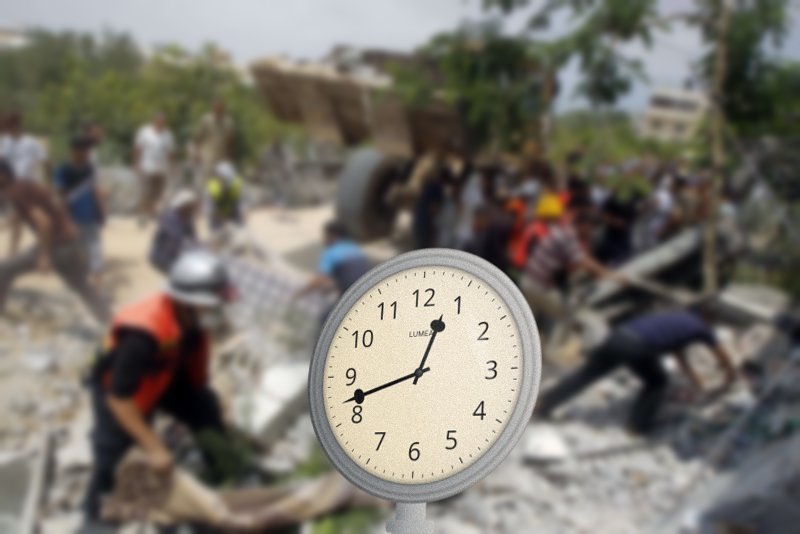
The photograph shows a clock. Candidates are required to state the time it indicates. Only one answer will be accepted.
12:42
